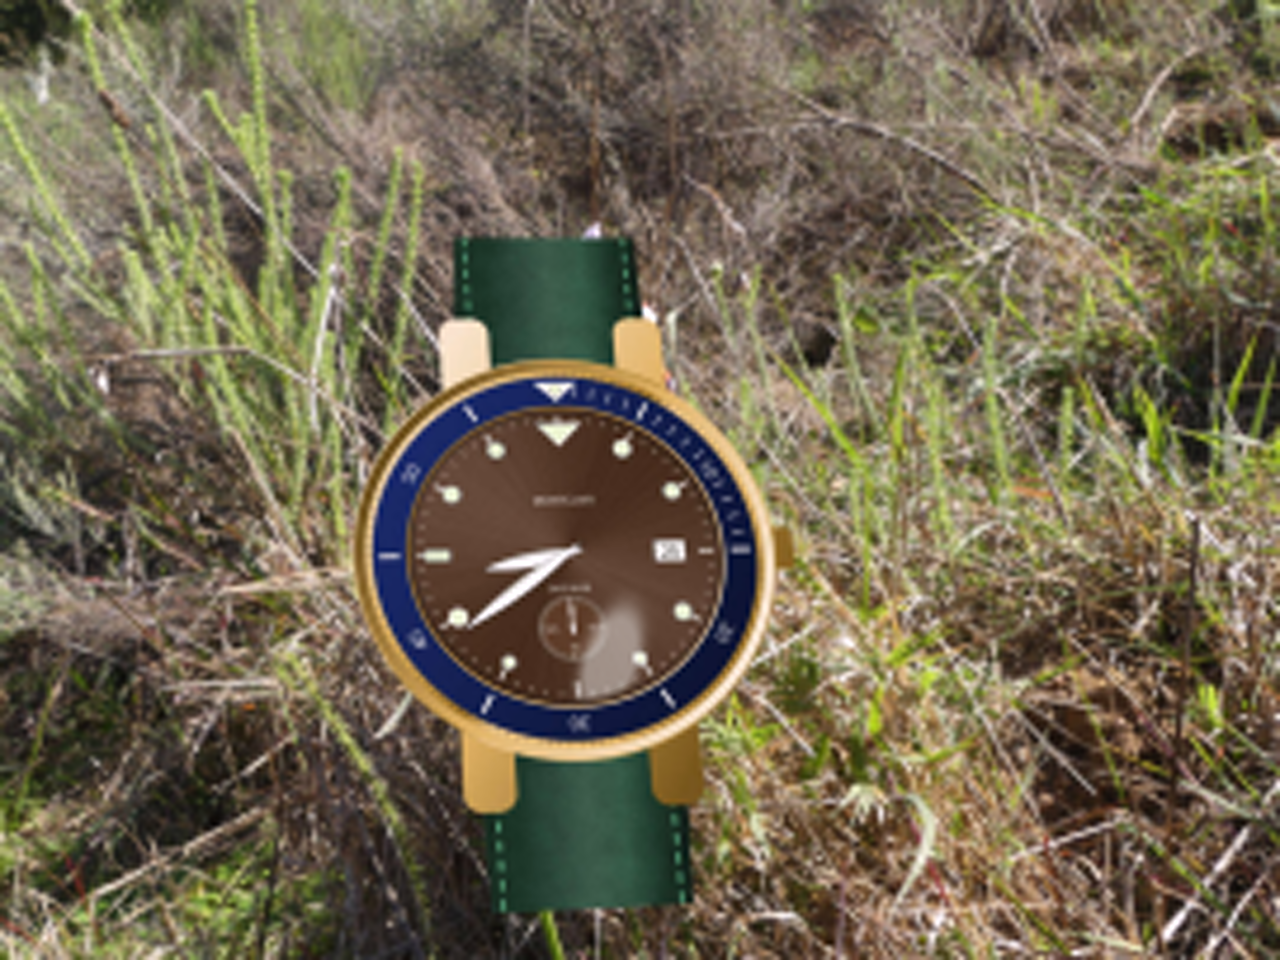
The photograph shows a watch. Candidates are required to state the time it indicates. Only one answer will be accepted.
8:39
